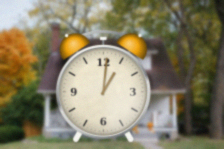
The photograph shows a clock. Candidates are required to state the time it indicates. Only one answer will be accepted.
1:01
